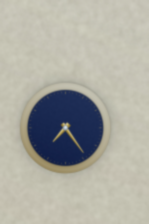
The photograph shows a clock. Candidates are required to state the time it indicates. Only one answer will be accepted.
7:24
